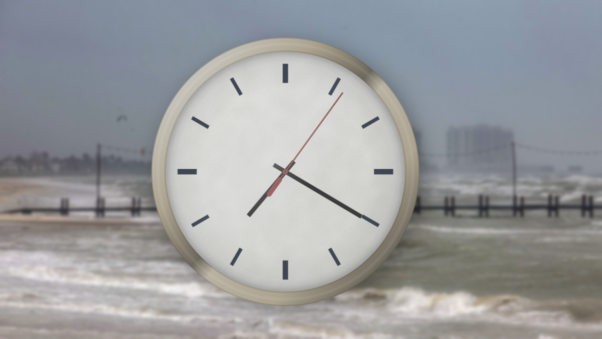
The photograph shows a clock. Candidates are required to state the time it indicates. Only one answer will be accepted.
7:20:06
